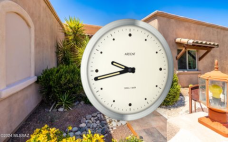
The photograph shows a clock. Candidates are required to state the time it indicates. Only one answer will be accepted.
9:43
